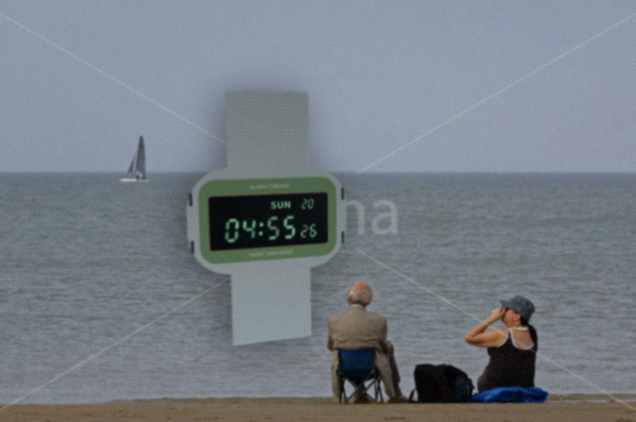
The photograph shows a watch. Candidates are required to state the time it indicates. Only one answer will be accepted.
4:55:26
